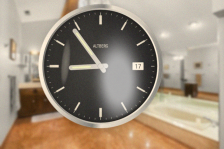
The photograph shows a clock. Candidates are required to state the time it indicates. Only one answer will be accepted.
8:54
